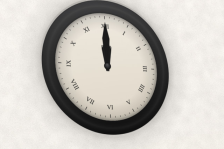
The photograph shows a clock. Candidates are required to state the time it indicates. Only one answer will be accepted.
12:00
